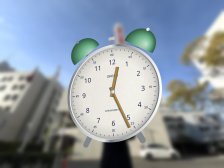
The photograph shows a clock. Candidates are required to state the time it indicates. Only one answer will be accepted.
12:26
